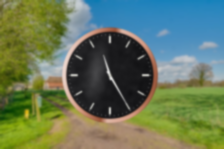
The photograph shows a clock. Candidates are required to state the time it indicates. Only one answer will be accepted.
11:25
